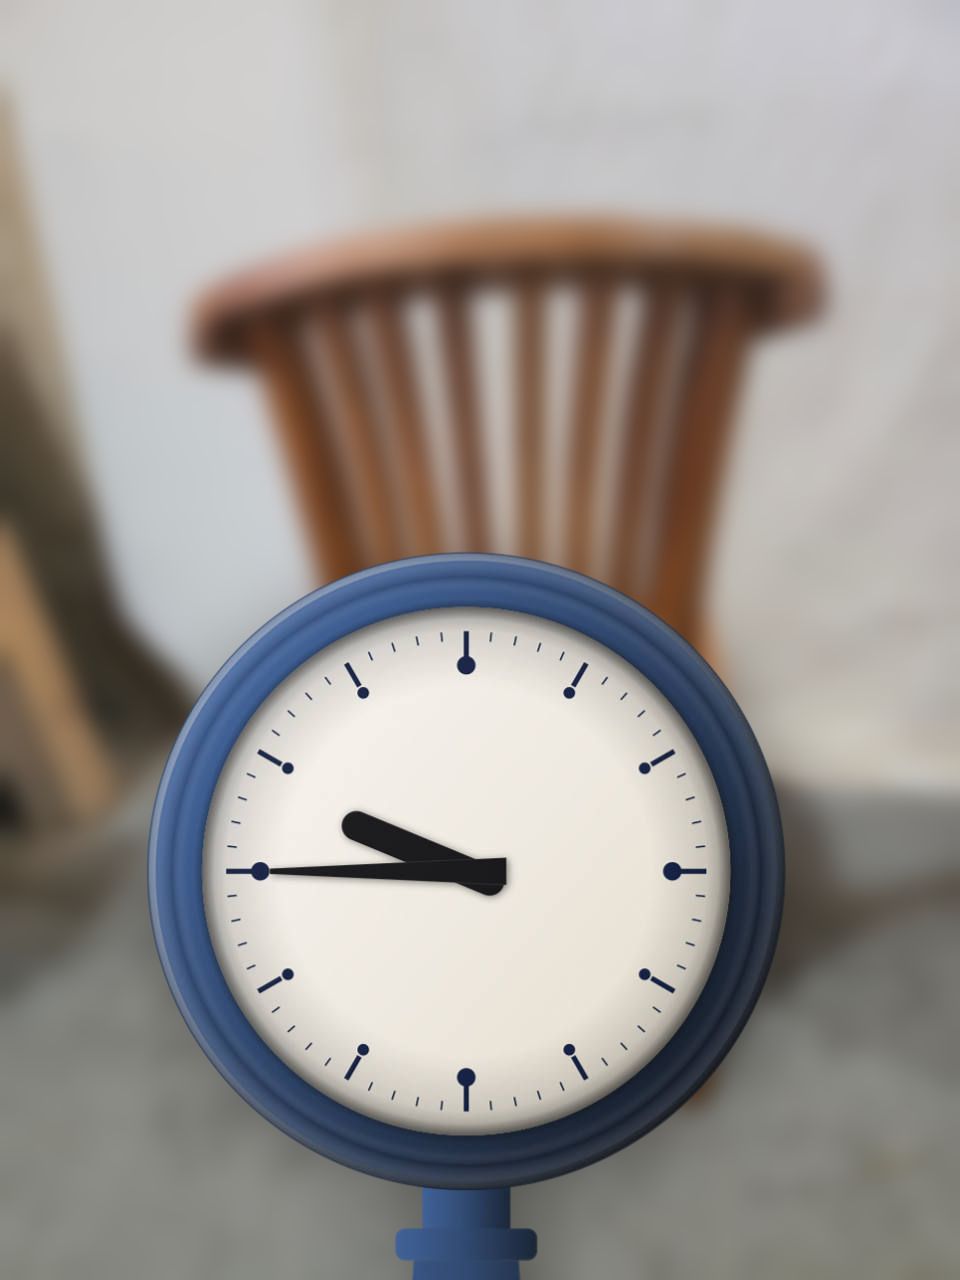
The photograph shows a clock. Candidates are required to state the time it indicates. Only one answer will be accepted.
9:45
